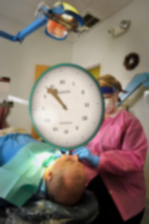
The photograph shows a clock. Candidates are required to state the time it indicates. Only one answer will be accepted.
10:53
